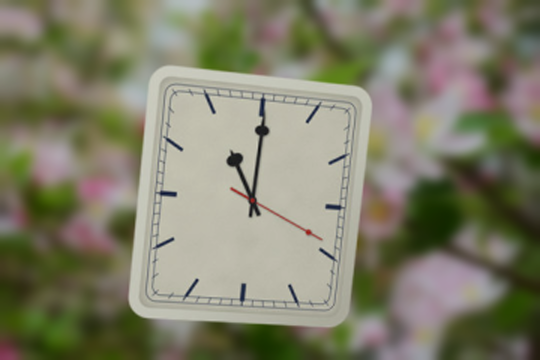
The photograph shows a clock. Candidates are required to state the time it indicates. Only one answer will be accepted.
11:00:19
